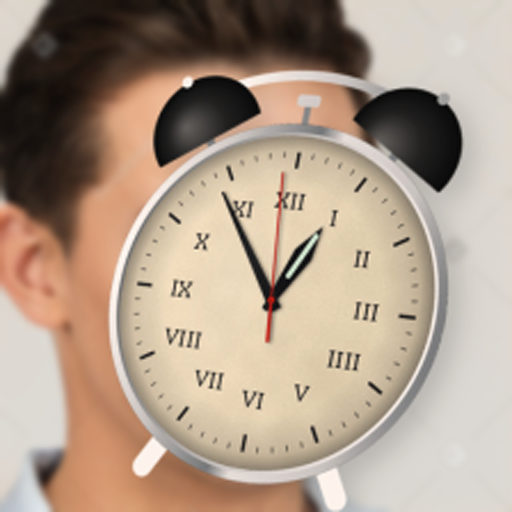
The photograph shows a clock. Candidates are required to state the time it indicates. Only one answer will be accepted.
12:53:59
